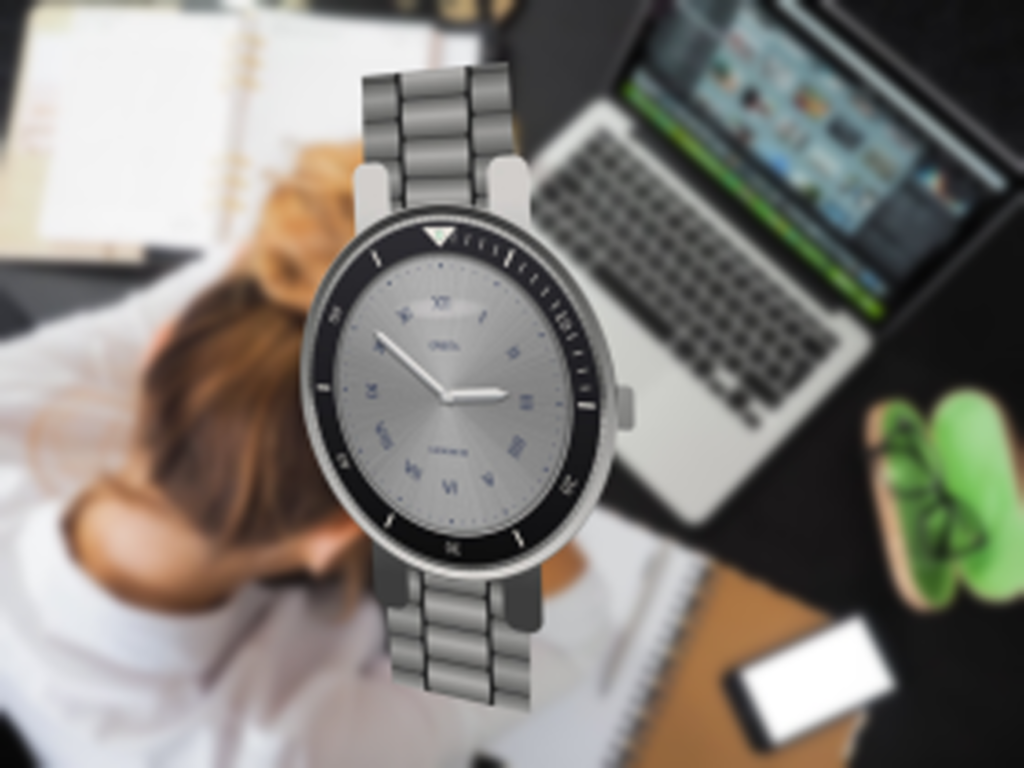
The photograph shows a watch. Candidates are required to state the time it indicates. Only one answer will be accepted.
2:51
